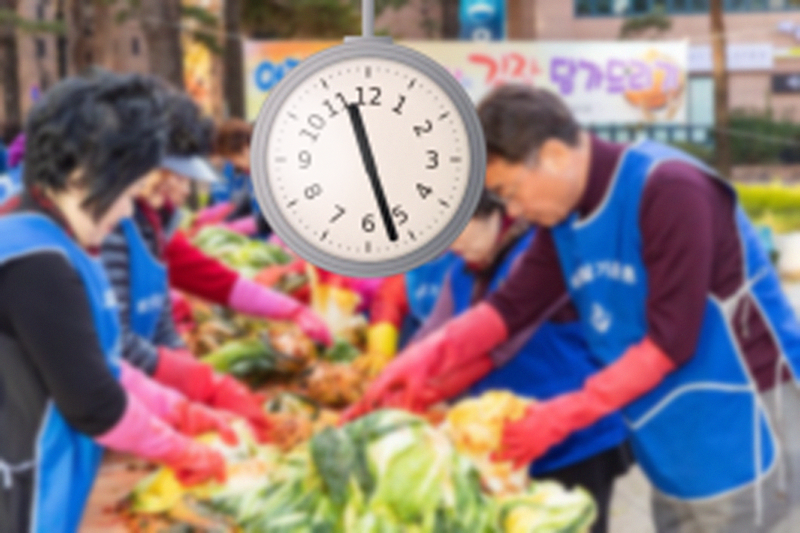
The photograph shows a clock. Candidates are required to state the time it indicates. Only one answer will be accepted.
11:27
